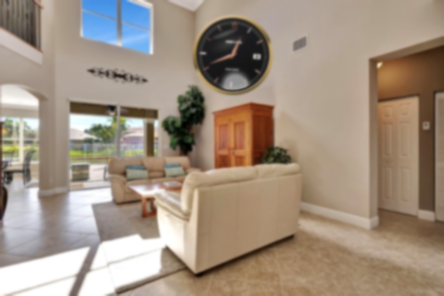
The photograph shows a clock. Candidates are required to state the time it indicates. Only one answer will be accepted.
12:41
